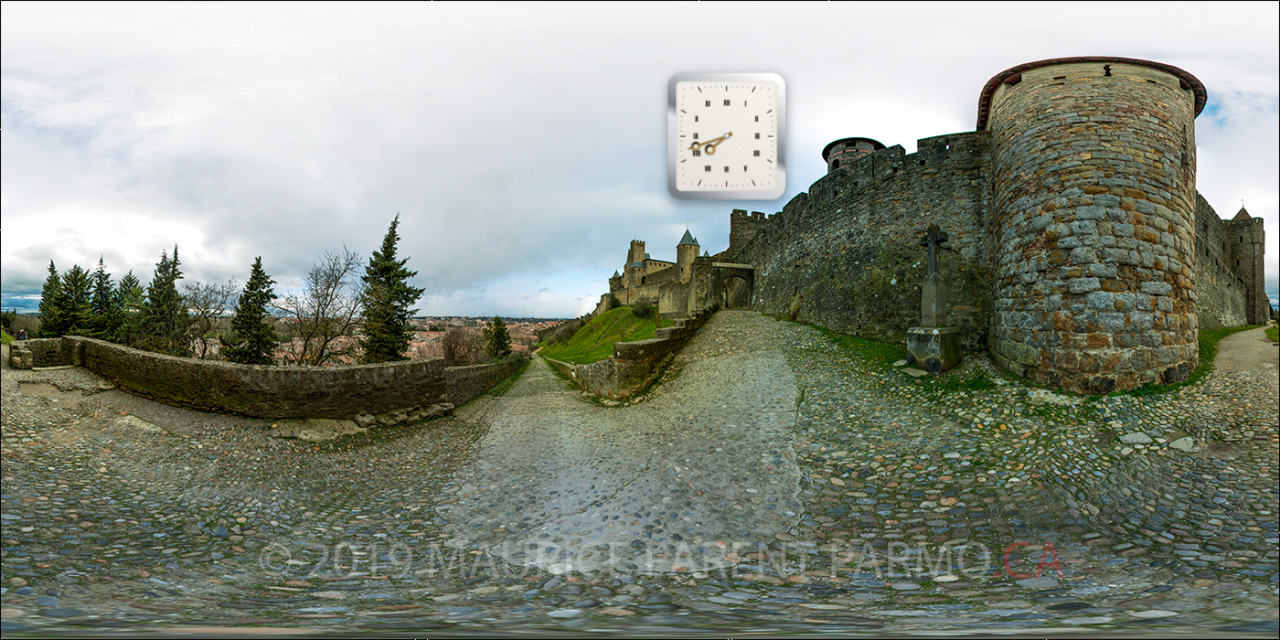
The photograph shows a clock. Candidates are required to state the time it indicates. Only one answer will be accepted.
7:42
